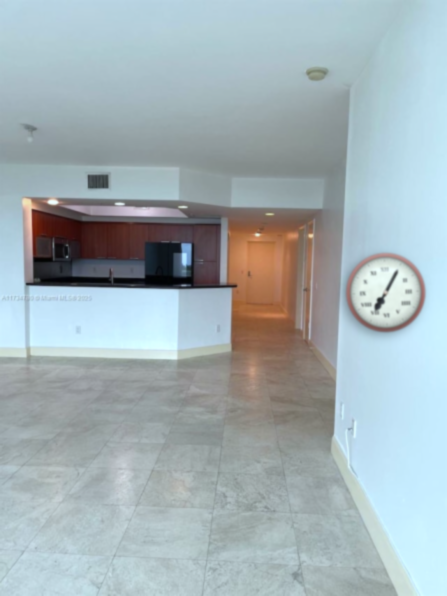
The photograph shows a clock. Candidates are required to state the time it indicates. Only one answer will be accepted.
7:05
